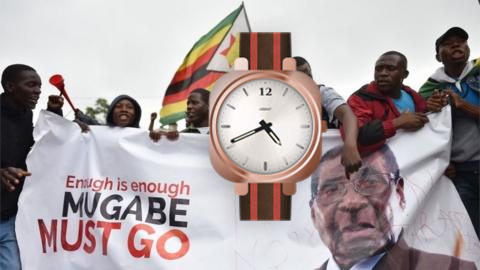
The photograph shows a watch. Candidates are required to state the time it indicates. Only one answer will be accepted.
4:41
